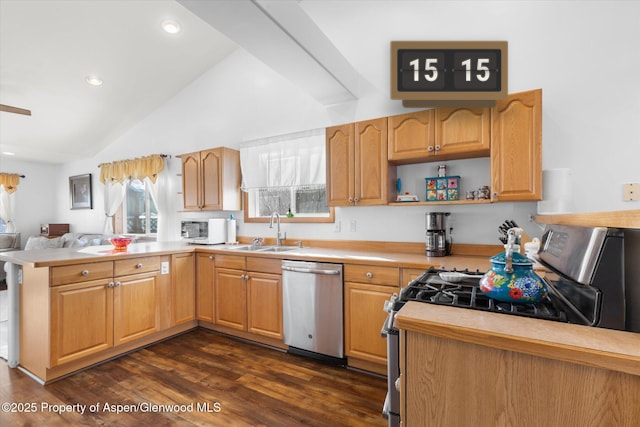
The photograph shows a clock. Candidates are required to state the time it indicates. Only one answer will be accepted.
15:15
